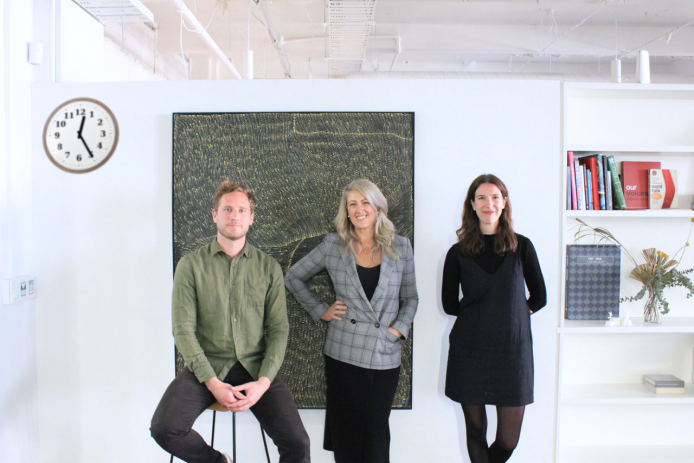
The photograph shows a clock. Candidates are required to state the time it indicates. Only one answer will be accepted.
12:25
